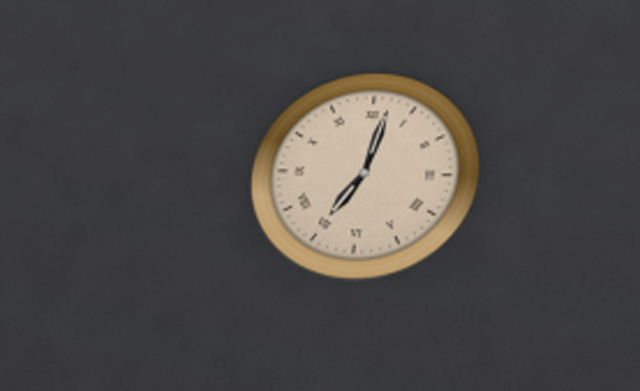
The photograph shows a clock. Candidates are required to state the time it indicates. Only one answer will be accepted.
7:02
